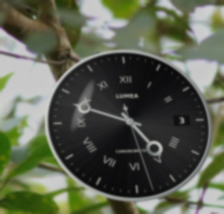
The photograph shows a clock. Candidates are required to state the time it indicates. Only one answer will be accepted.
4:48:28
